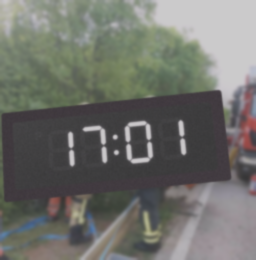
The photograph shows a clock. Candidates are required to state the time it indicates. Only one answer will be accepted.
17:01
